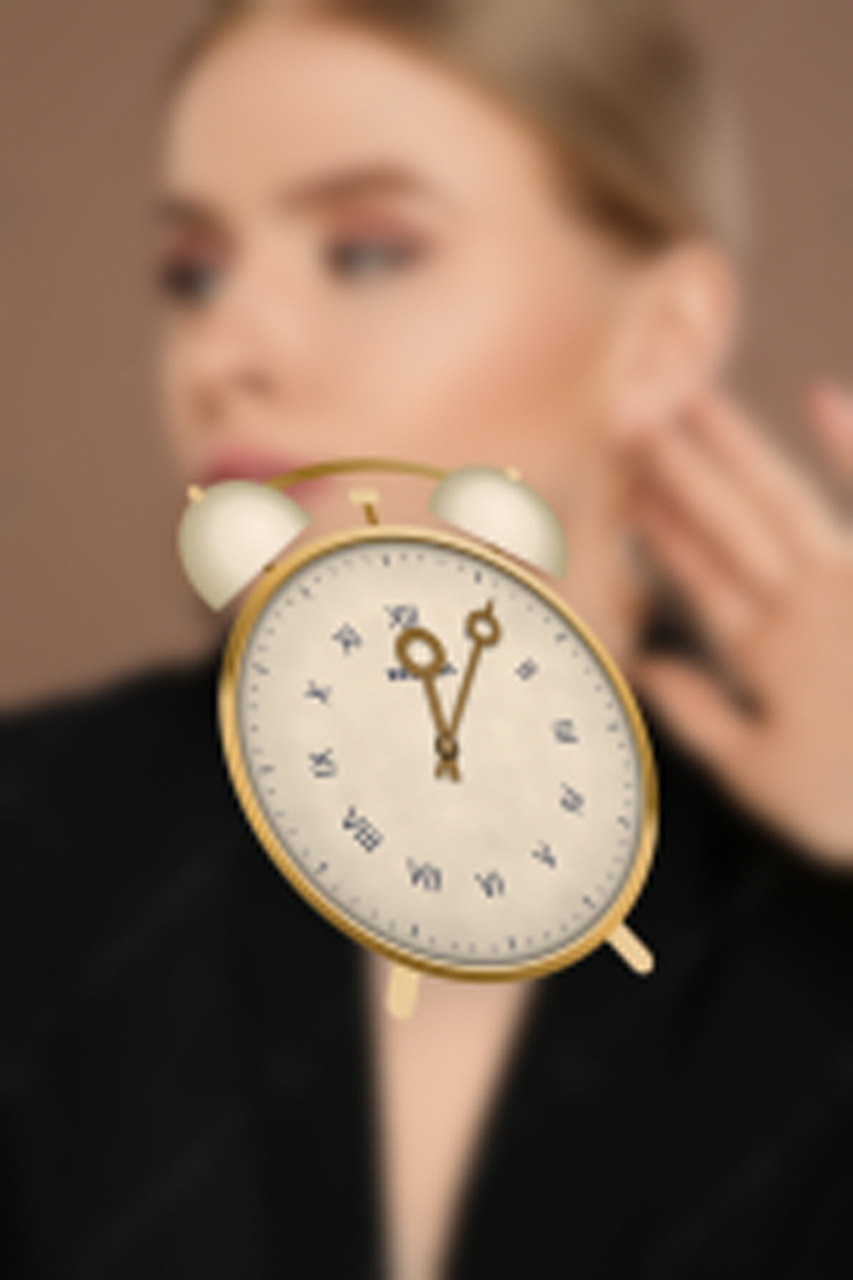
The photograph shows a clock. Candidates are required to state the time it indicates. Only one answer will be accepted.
12:06
